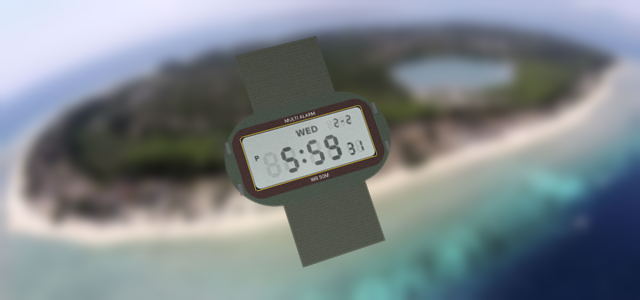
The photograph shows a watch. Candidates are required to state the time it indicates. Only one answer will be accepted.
5:59:31
